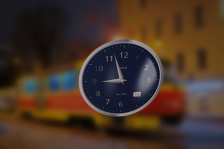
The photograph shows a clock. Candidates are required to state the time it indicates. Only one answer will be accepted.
8:57
